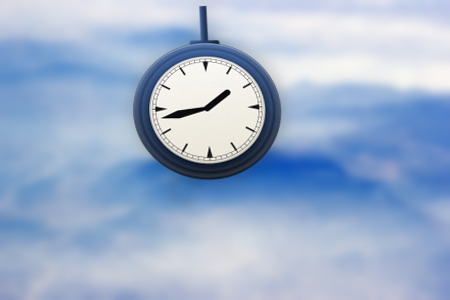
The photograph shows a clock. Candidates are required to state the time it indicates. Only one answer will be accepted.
1:43
